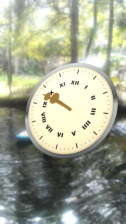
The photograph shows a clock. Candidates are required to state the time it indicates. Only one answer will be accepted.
9:48
